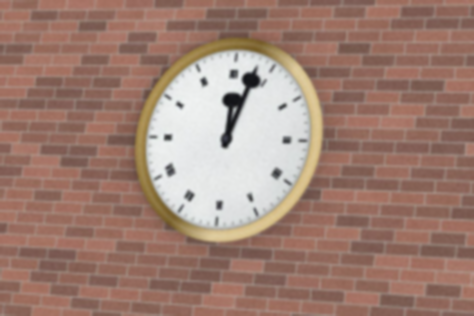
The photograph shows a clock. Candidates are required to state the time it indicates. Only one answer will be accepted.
12:03
